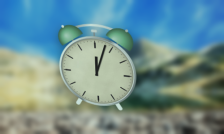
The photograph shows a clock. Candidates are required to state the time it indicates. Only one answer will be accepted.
12:03
